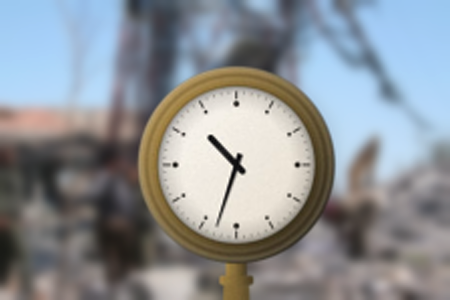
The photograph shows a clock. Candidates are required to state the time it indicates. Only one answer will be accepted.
10:33
